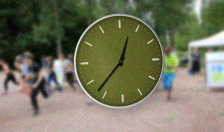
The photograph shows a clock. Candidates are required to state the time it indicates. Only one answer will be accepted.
12:37
